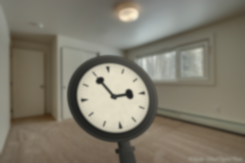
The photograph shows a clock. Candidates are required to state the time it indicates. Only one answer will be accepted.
2:55
